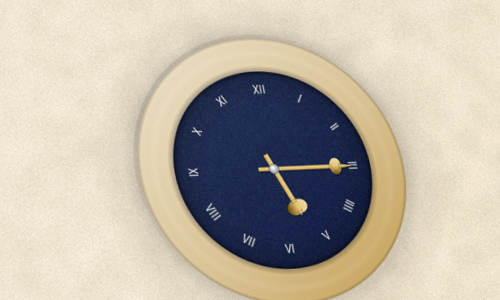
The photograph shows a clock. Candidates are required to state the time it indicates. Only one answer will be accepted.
5:15
